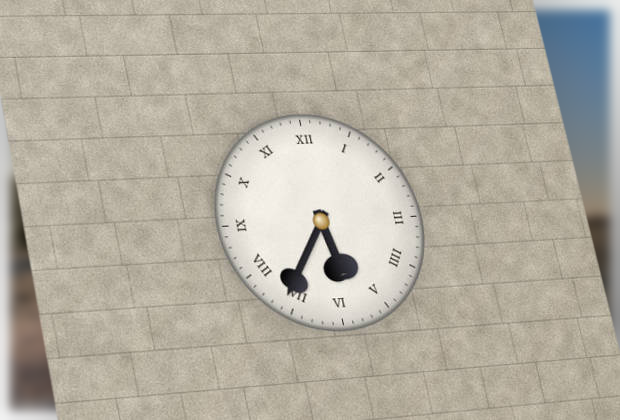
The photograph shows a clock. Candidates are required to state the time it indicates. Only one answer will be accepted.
5:36
